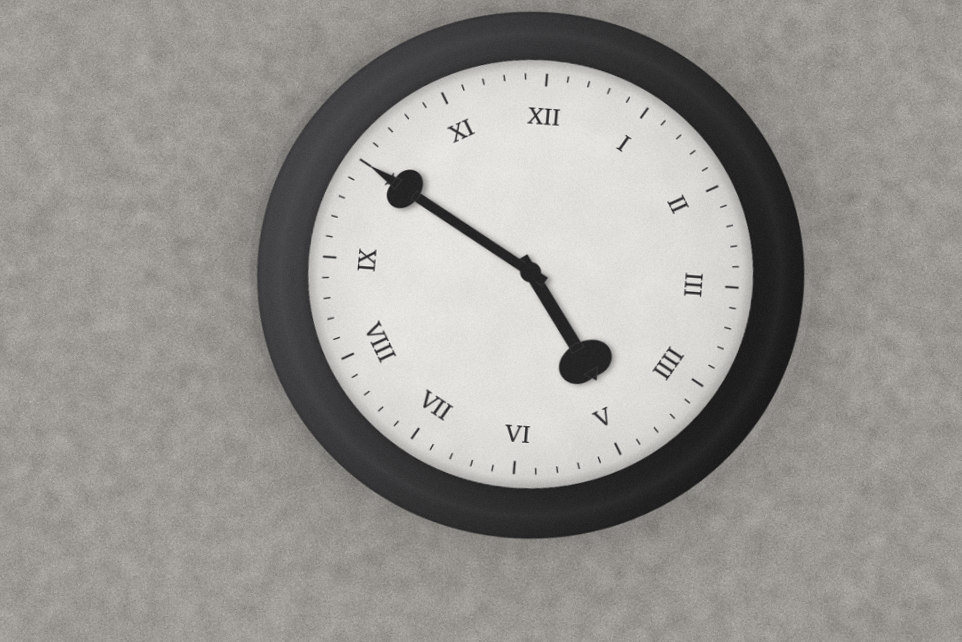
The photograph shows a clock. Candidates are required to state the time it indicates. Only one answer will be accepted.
4:50
